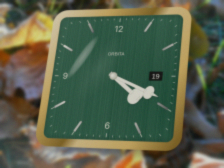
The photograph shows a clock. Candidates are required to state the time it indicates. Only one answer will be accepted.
4:19
